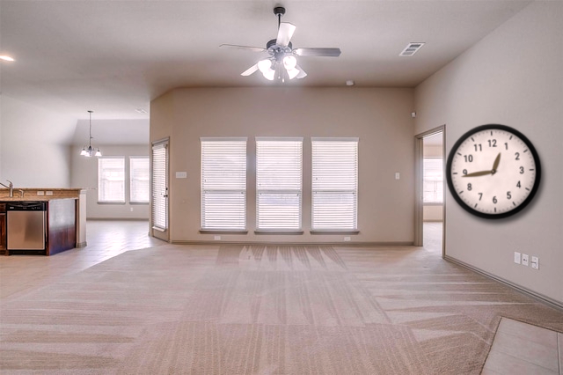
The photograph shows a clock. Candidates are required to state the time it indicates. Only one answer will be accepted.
12:44
